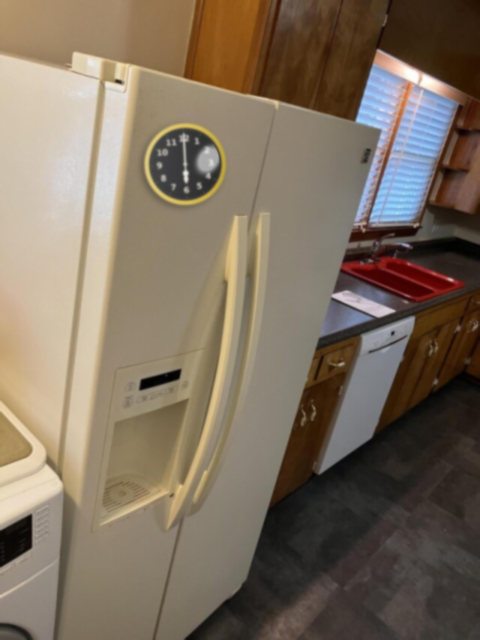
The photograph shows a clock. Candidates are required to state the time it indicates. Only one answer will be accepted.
6:00
